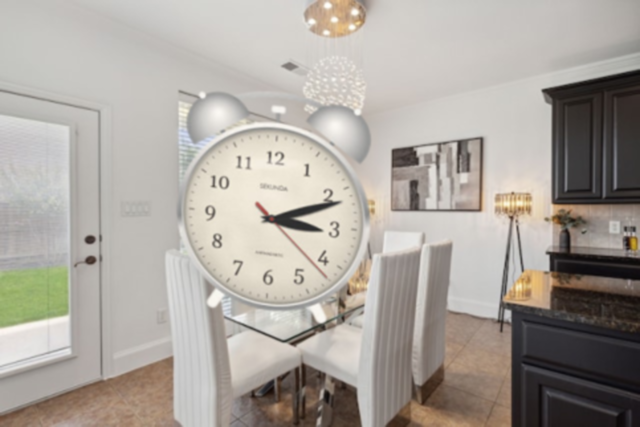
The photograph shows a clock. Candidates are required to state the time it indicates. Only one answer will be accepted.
3:11:22
